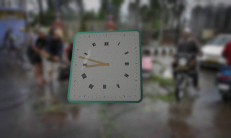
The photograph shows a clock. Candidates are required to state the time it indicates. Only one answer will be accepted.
8:48
